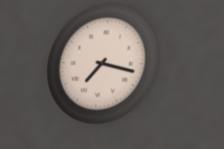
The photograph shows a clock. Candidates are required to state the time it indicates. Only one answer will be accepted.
7:17
